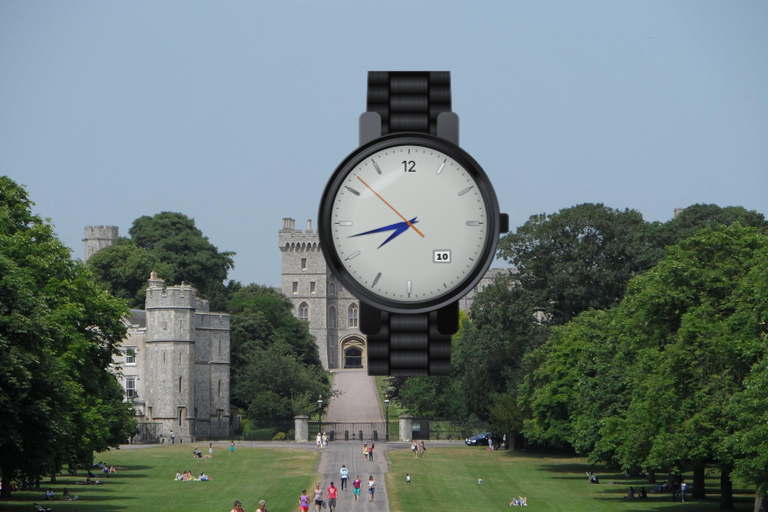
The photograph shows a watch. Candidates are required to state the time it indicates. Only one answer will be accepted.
7:42:52
